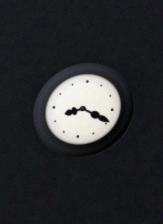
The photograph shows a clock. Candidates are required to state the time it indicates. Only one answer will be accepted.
8:19
